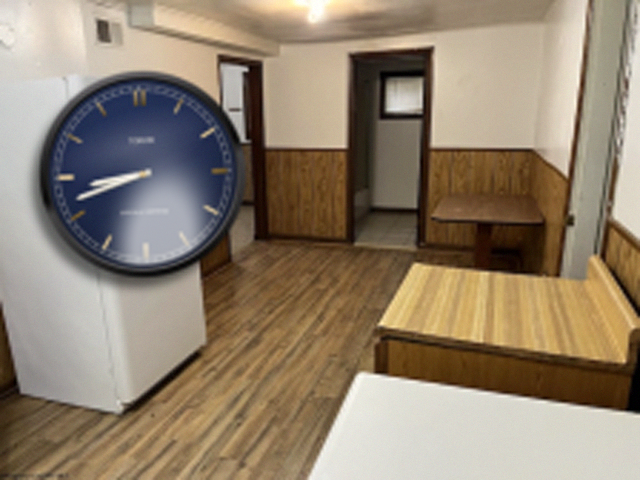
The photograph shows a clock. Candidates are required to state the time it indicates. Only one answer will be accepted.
8:42
